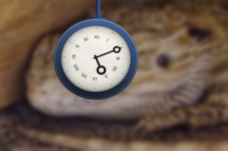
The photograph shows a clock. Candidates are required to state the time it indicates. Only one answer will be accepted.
5:11
